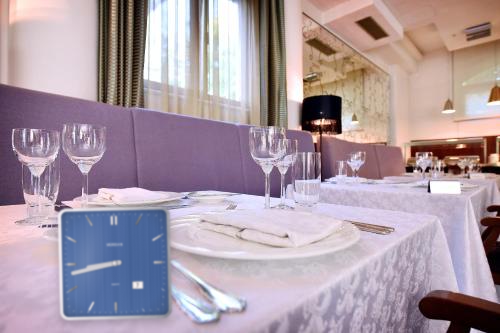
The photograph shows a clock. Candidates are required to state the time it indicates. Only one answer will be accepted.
8:43
